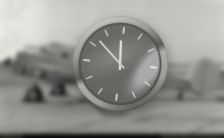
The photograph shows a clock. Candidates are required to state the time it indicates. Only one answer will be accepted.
11:52
